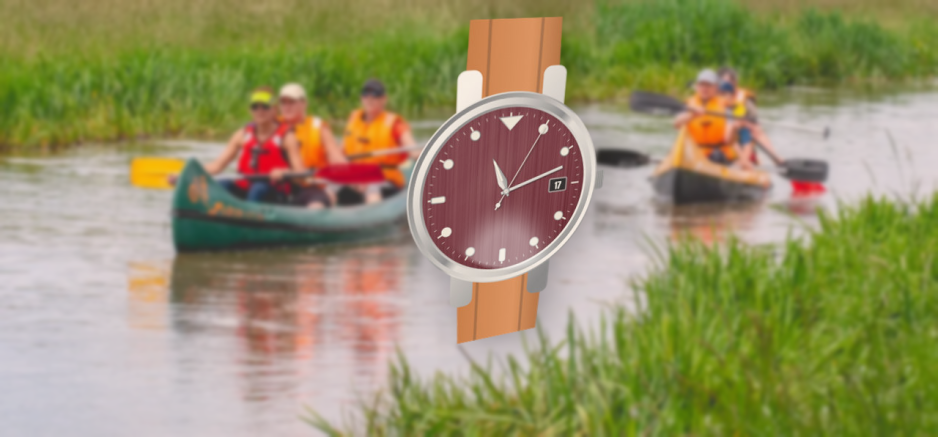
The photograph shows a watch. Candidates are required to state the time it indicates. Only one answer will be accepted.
11:12:05
